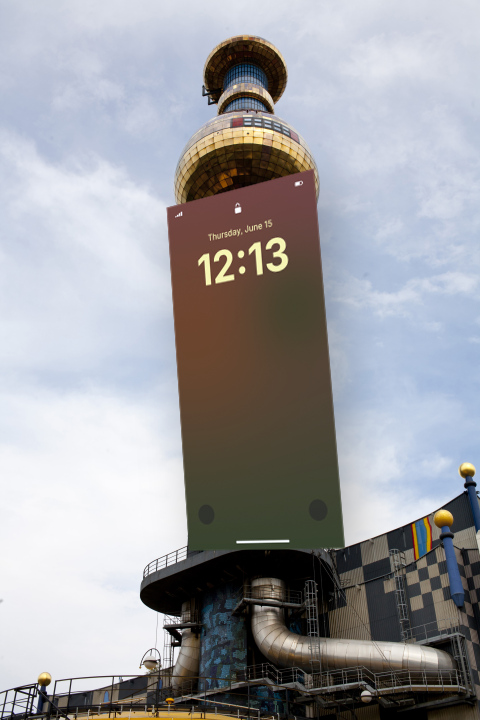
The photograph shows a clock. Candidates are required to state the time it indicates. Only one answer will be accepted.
12:13
